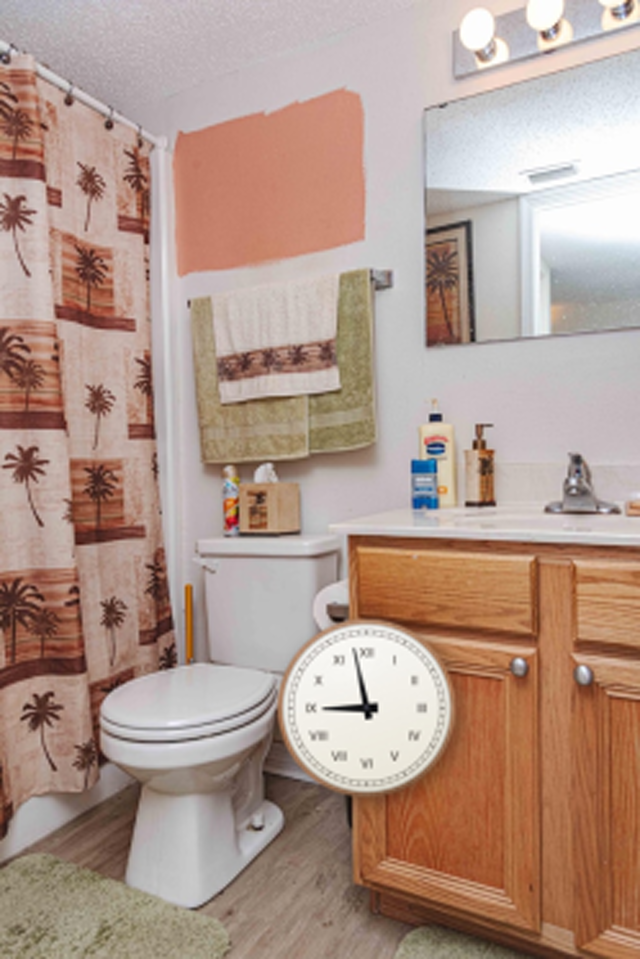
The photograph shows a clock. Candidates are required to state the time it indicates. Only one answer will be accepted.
8:58
